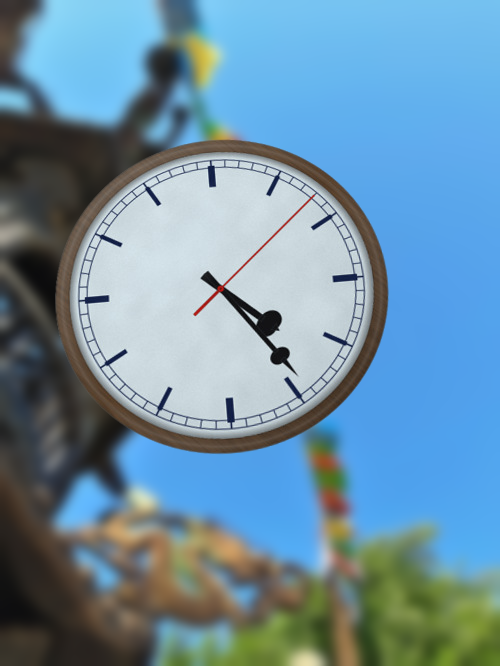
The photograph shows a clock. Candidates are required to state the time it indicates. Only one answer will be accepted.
4:24:08
